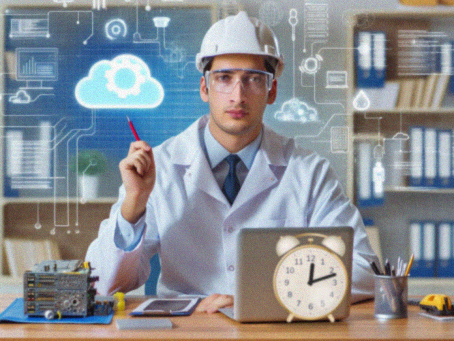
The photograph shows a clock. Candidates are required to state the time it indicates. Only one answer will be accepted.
12:12
